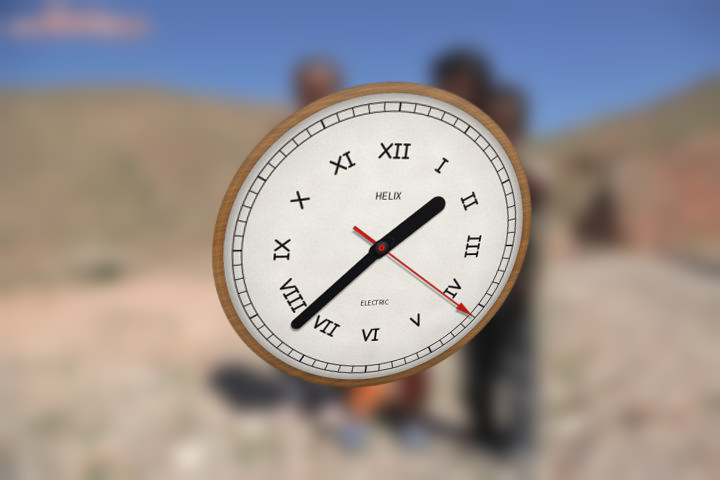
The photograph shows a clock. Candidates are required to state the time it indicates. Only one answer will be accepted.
1:37:21
